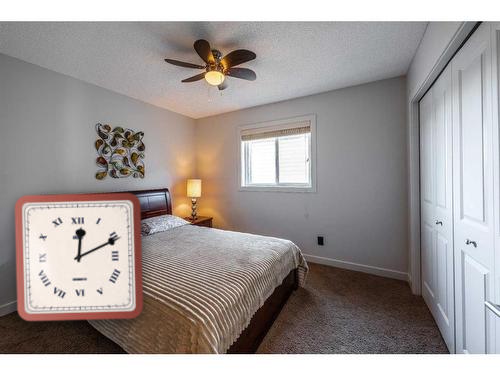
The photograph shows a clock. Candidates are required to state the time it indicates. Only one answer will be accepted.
12:11
